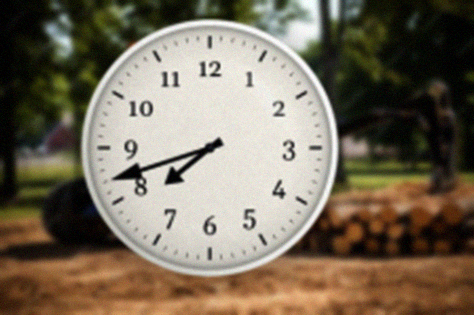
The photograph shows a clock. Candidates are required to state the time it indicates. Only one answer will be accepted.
7:42
